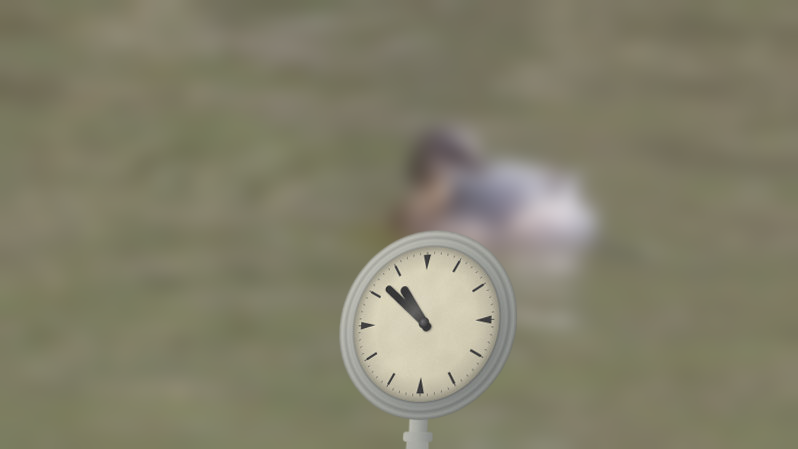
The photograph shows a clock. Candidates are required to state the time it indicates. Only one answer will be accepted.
10:52
